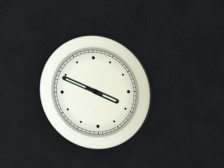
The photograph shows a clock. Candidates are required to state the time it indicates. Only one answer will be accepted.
3:49
